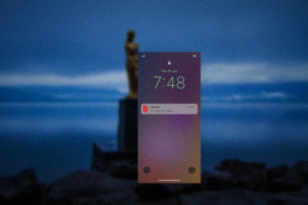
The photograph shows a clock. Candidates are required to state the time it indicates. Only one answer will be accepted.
7:48
